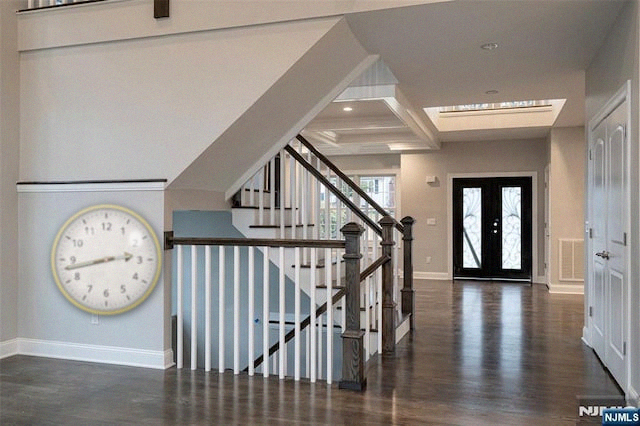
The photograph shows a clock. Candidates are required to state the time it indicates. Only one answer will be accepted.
2:43
